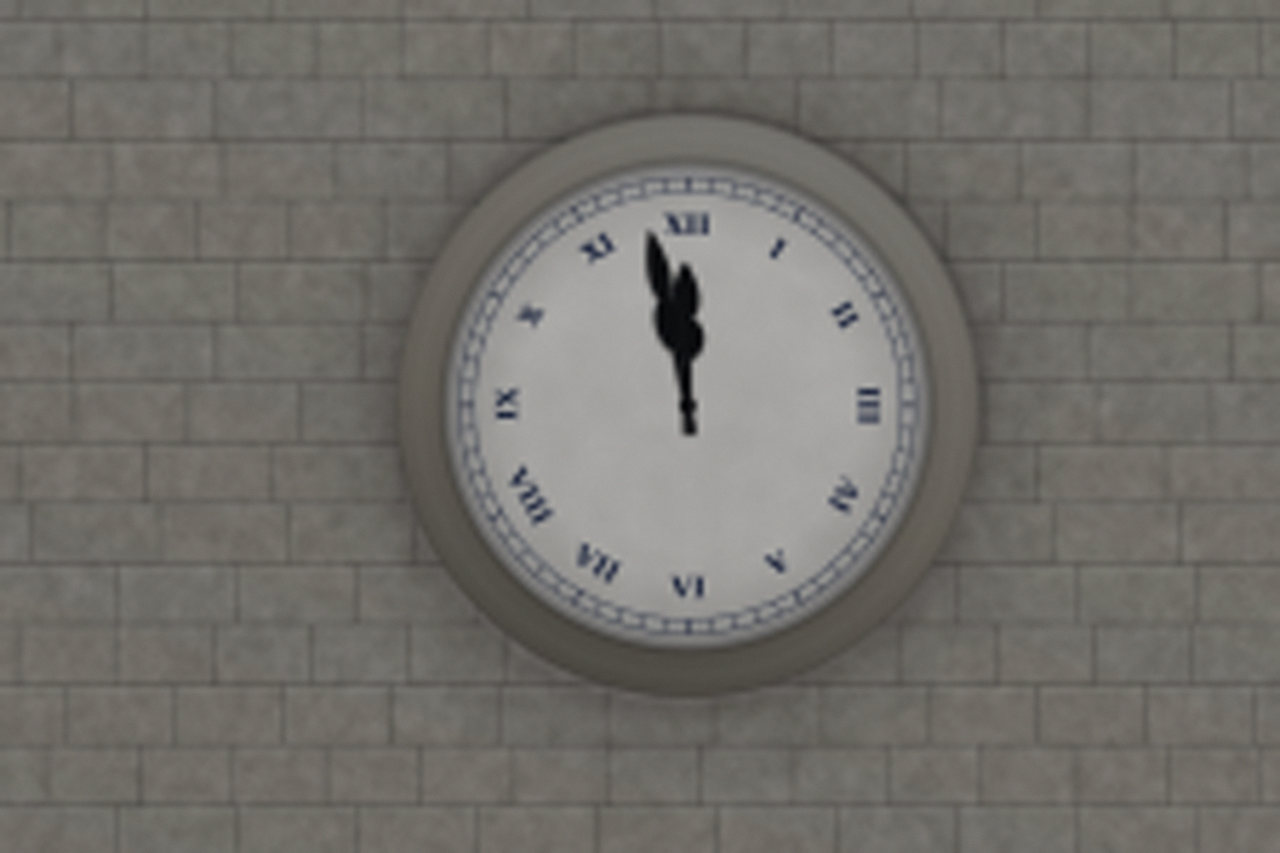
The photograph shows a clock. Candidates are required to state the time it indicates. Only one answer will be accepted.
11:58
